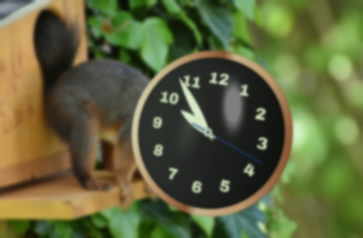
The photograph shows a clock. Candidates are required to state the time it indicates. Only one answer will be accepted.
9:53:18
